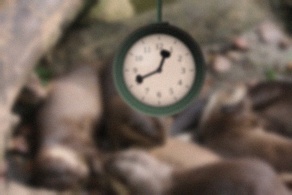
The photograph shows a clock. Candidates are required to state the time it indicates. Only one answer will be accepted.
12:41
